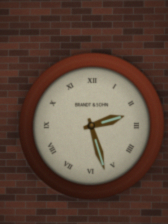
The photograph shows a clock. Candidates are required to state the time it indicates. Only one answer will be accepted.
2:27
